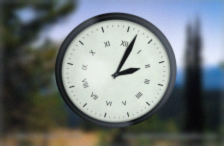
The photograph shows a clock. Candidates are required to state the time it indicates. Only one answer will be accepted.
2:02
